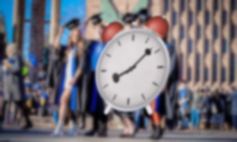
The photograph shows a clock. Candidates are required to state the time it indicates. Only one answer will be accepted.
8:08
